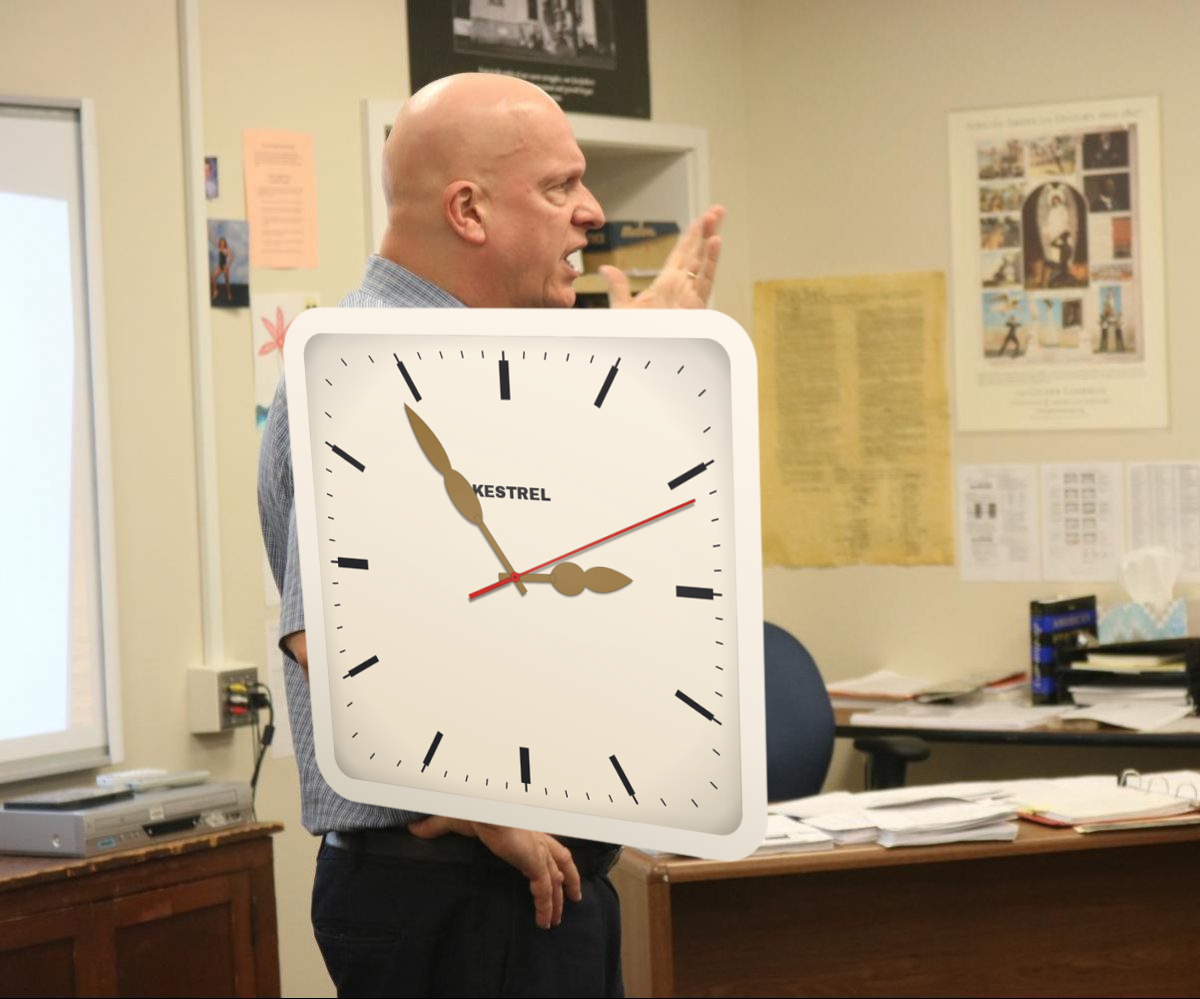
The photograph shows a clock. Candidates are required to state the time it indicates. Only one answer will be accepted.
2:54:11
